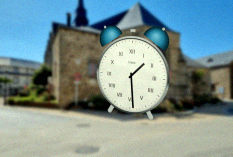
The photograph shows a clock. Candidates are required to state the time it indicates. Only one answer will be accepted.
1:29
